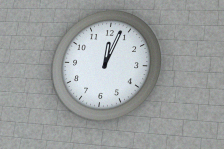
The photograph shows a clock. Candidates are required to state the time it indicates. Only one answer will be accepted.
12:03
